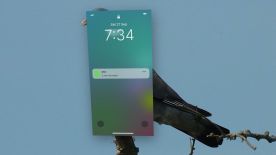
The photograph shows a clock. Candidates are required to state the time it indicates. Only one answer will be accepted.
7:34
